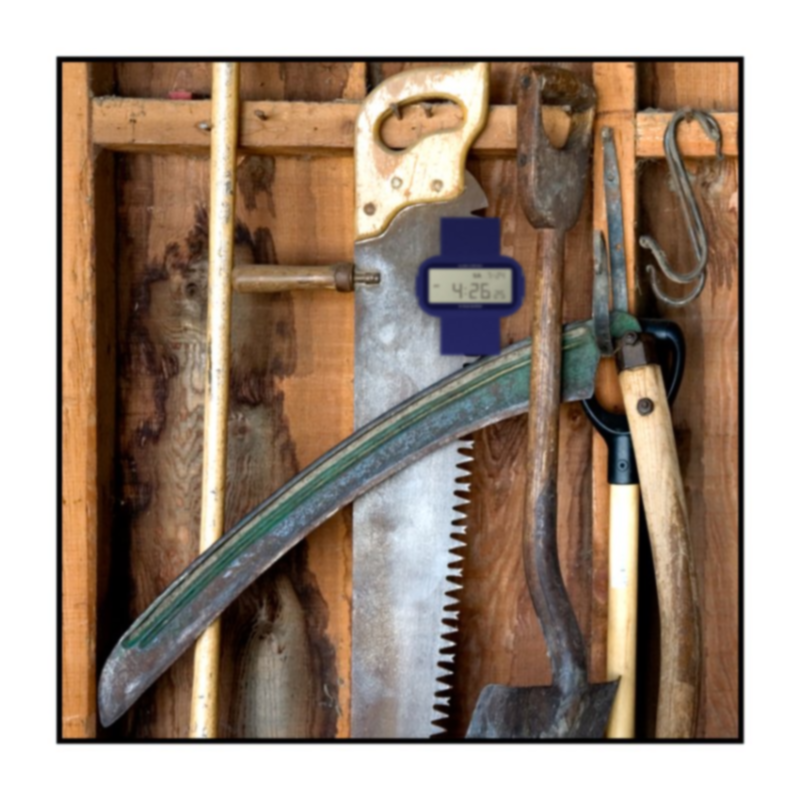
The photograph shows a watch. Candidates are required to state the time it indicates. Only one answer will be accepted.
4:26
